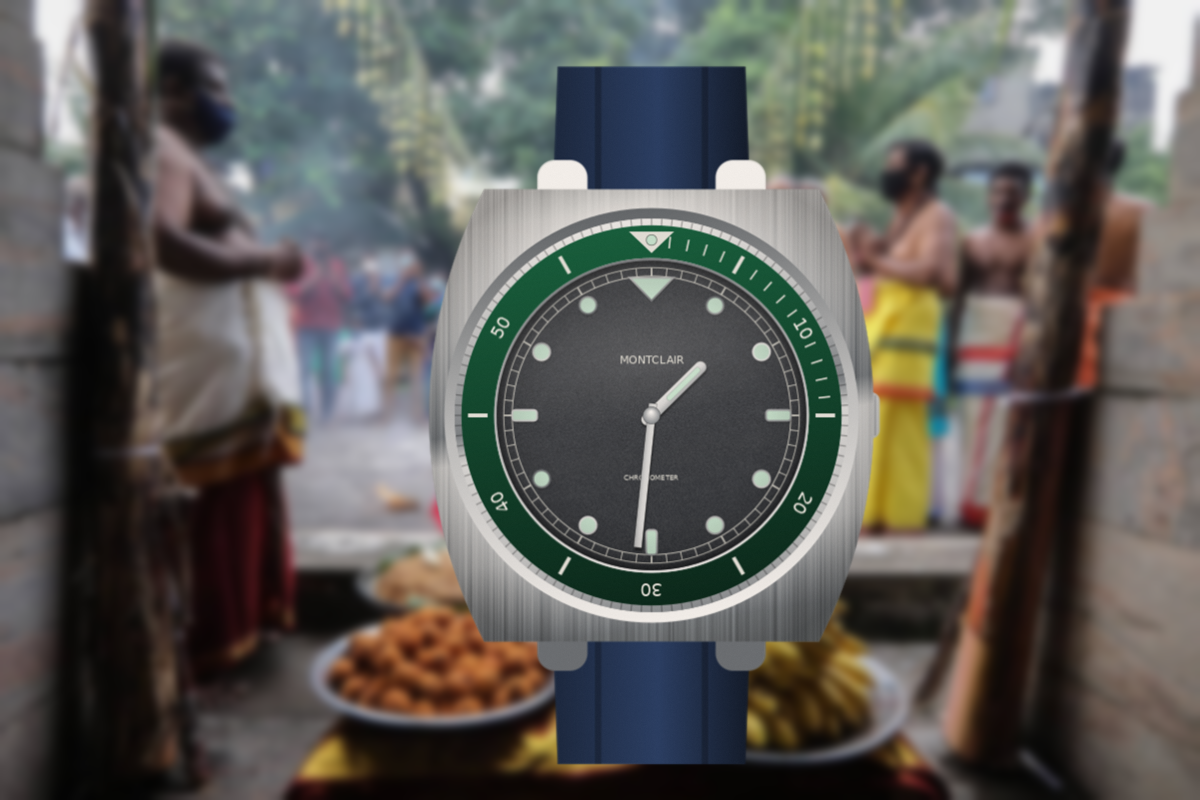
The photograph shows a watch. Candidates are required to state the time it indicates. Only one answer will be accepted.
1:31
